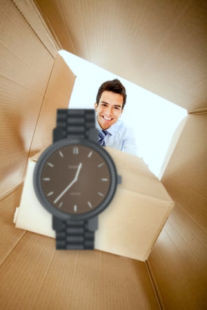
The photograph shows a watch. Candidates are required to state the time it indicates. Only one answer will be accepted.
12:37
